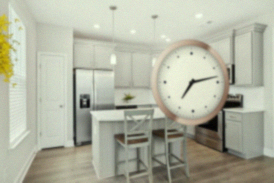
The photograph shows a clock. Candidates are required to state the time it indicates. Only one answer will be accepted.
7:13
